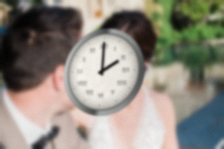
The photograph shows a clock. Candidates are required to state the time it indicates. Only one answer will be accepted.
2:00
